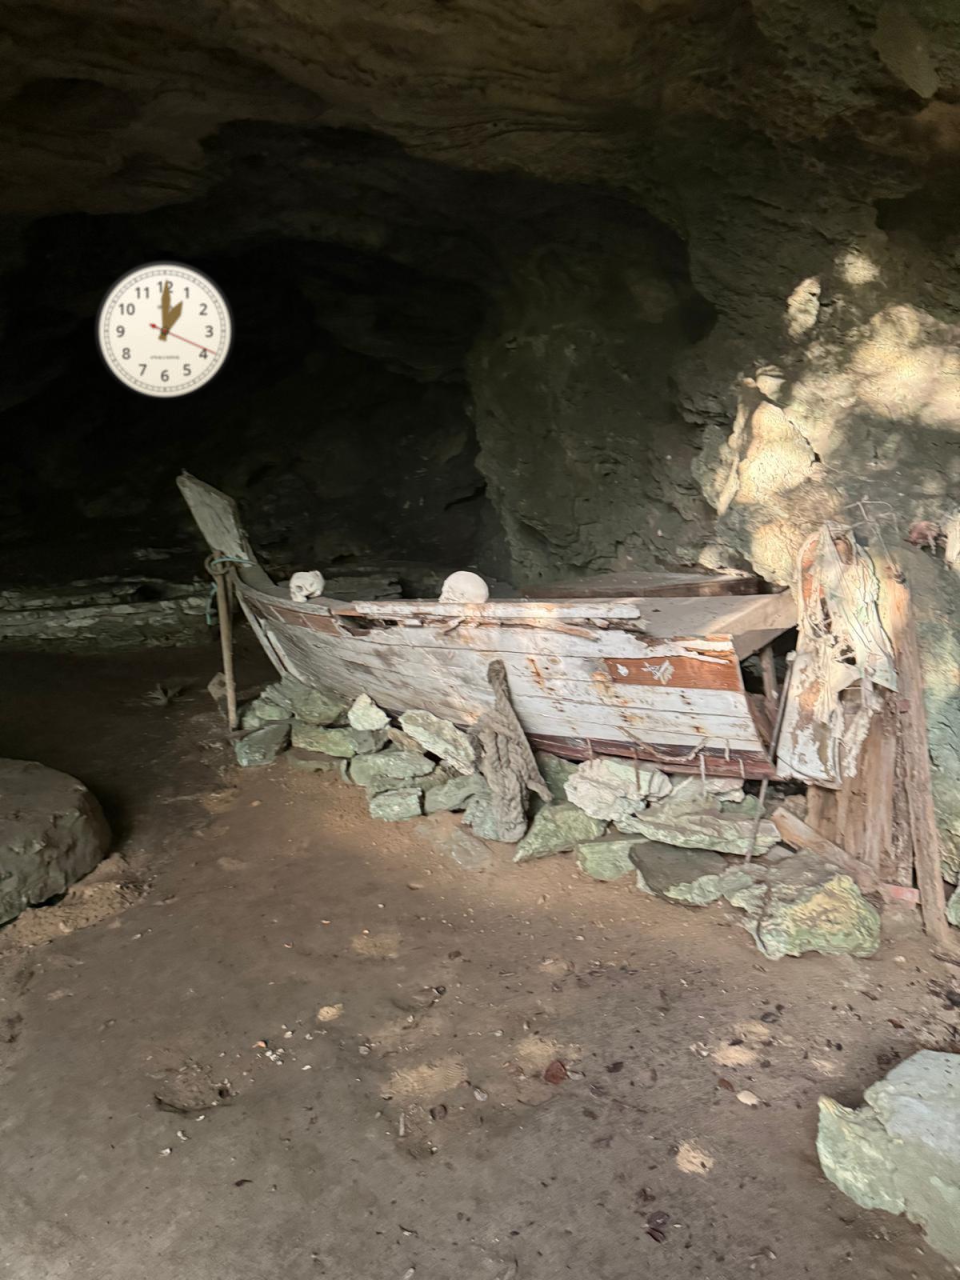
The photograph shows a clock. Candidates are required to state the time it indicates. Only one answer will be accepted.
1:00:19
